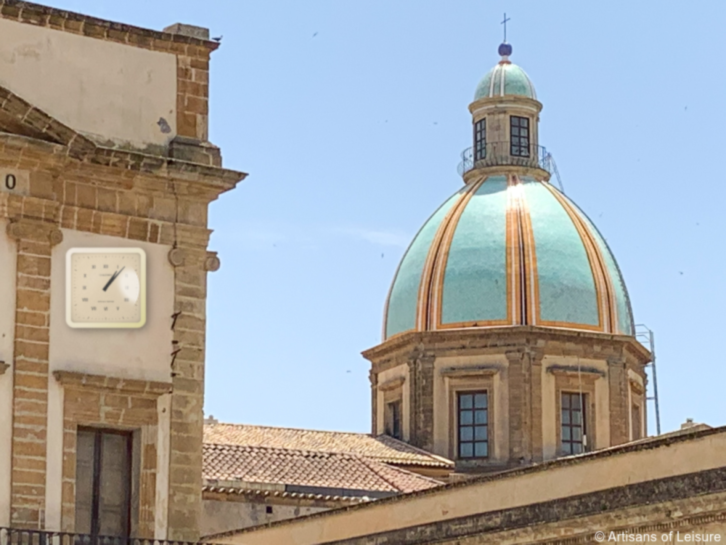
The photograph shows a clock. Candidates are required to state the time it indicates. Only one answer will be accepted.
1:07
